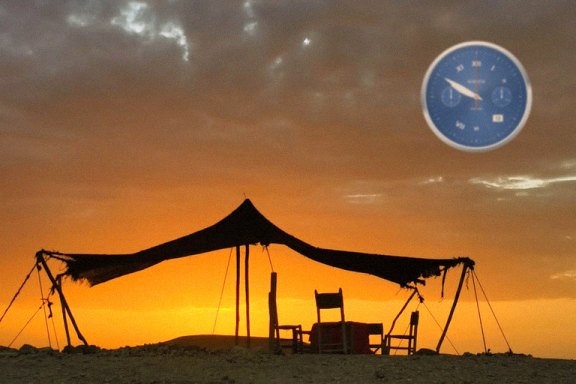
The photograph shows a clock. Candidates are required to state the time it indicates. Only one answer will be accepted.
9:50
